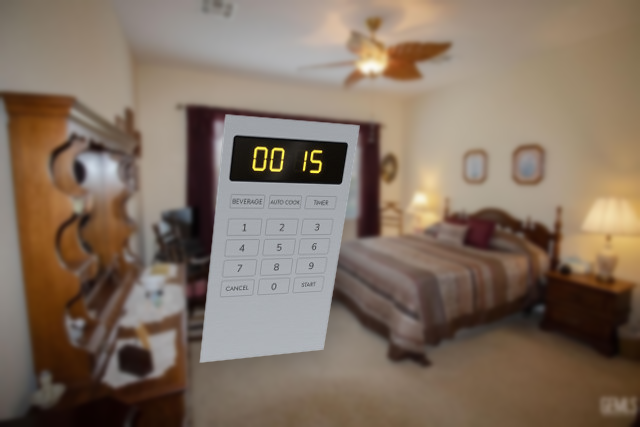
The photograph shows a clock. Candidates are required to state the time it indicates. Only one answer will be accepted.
0:15
